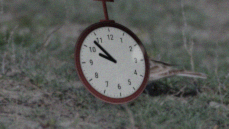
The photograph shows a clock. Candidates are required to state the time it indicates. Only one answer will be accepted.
9:53
